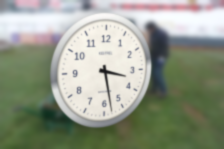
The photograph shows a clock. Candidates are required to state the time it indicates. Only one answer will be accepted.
3:28
